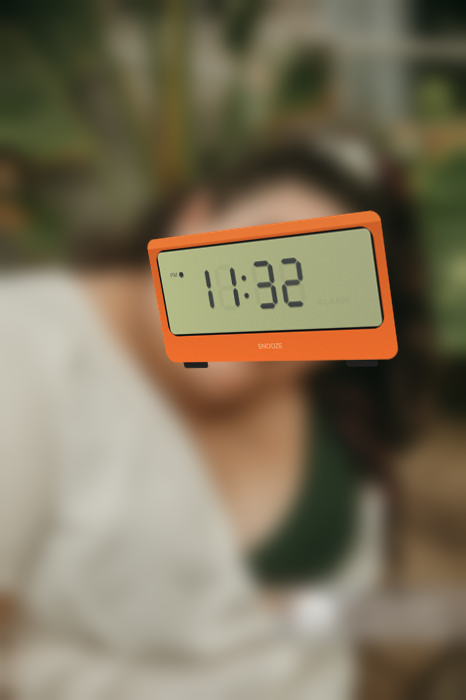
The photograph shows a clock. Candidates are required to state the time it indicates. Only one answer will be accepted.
11:32
